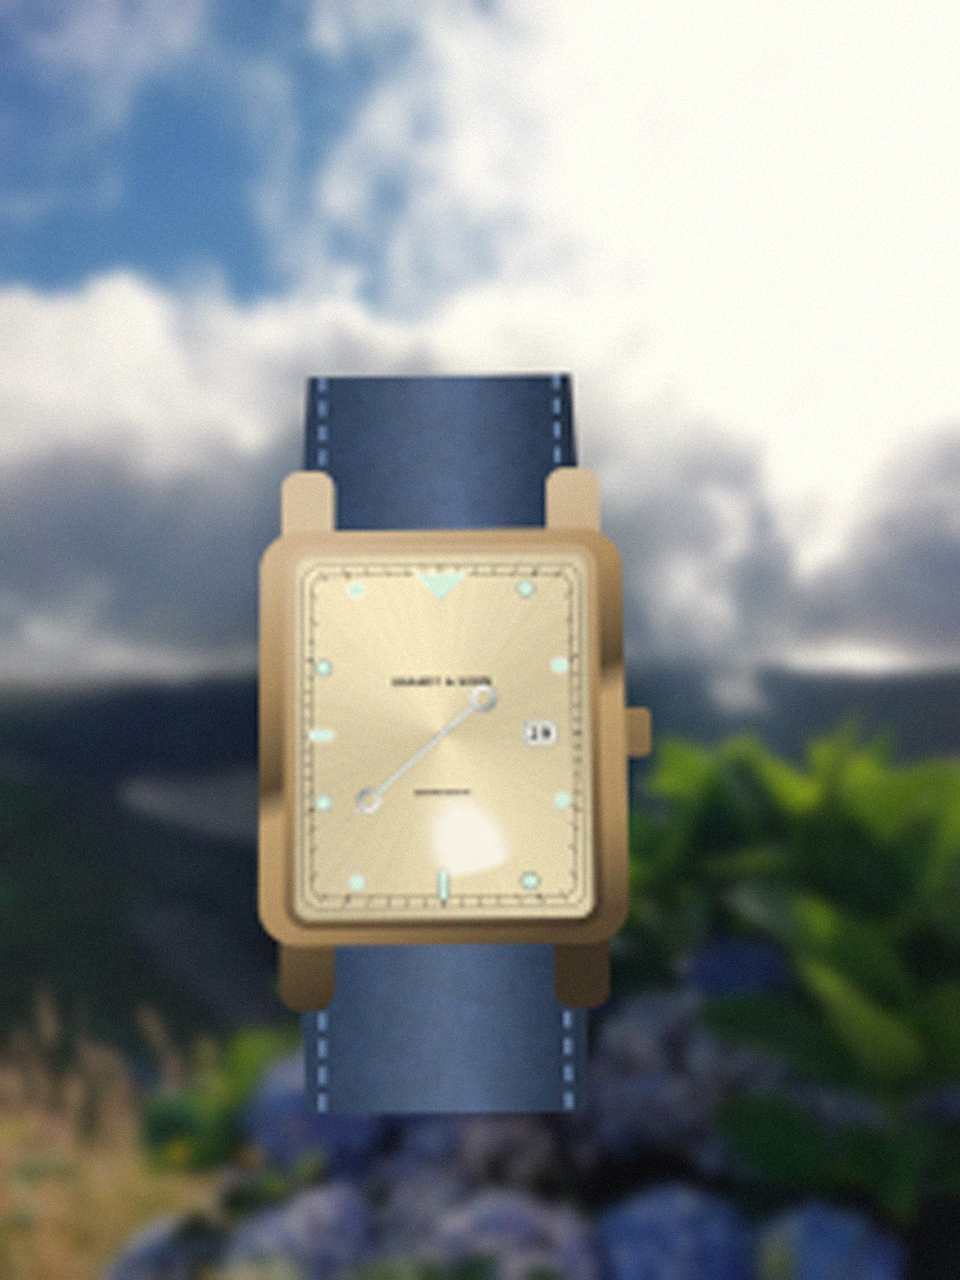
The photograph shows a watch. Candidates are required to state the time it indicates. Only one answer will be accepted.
1:38
